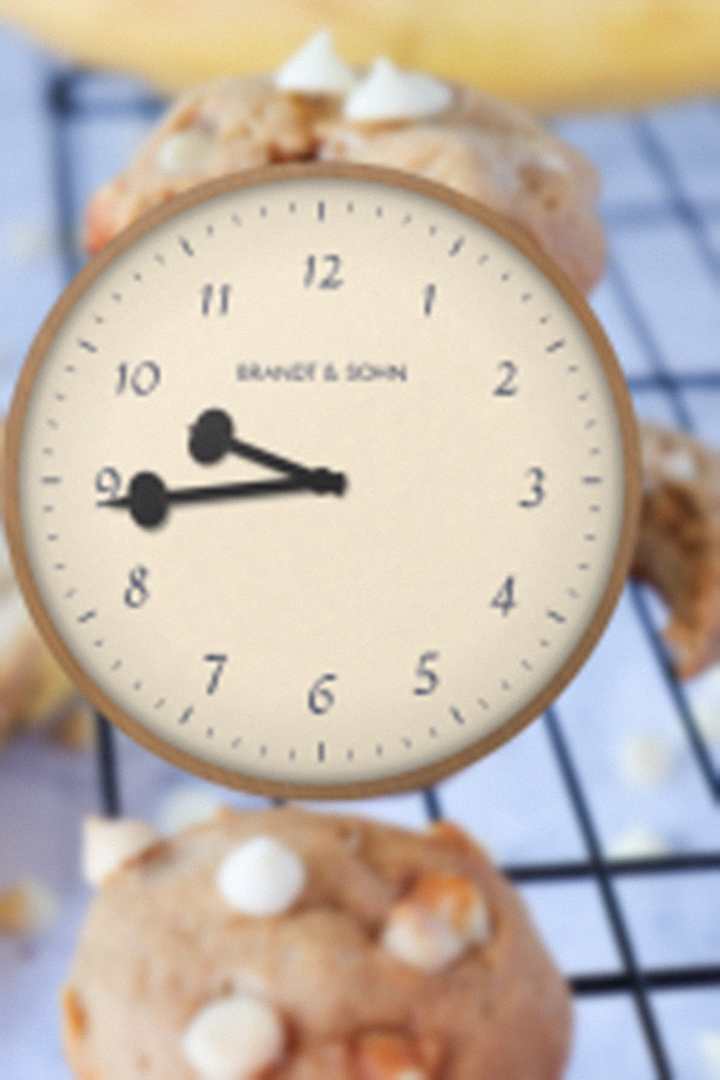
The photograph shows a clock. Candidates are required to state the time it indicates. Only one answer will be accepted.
9:44
